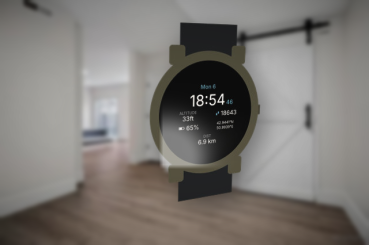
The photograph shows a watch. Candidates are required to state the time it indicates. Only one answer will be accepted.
18:54
